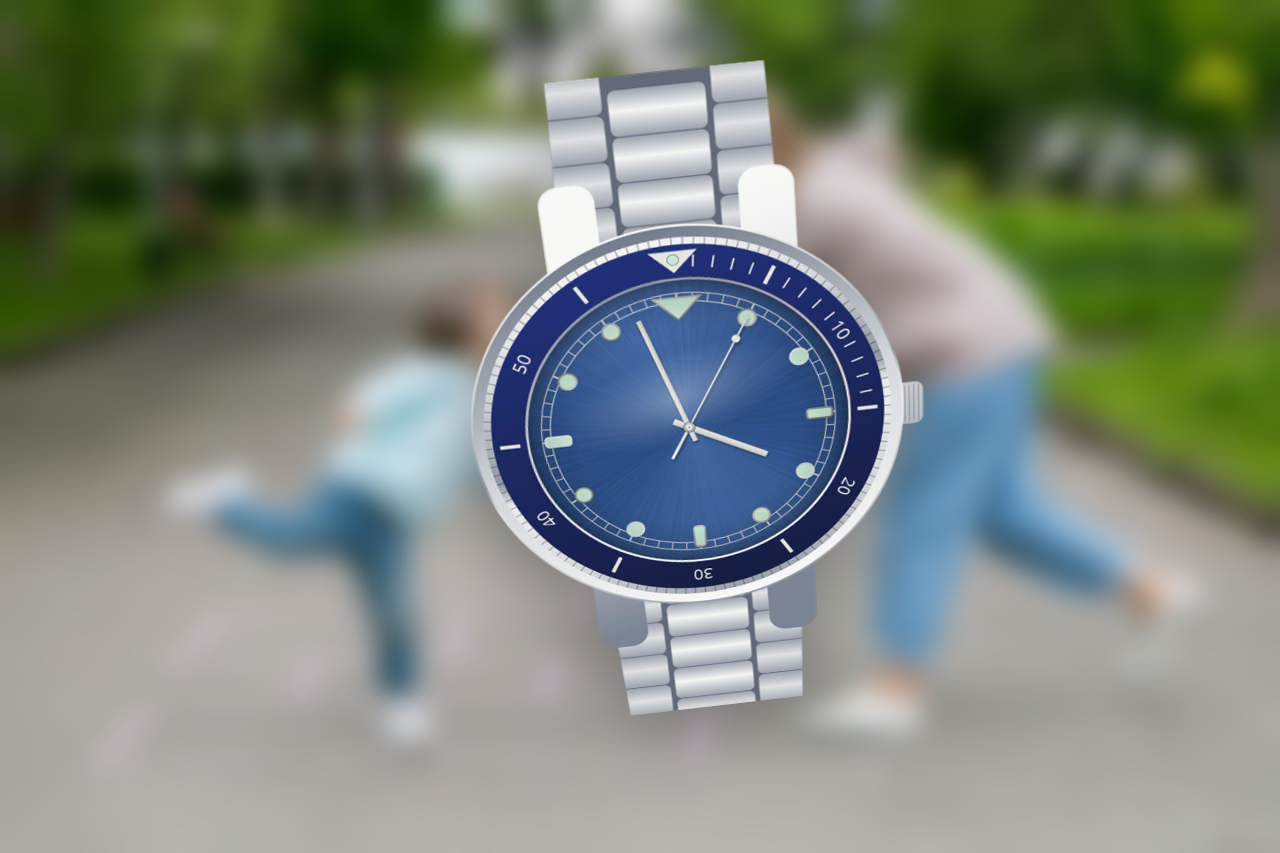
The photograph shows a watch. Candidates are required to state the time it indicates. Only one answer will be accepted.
3:57:05
